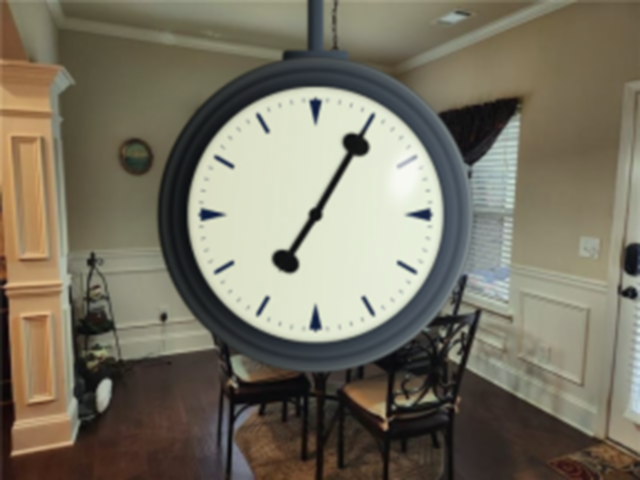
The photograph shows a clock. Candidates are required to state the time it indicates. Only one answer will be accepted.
7:05
